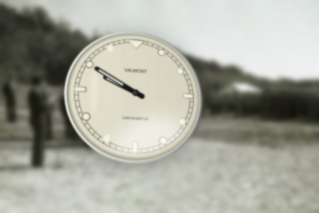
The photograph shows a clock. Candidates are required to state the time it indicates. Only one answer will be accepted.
9:50
